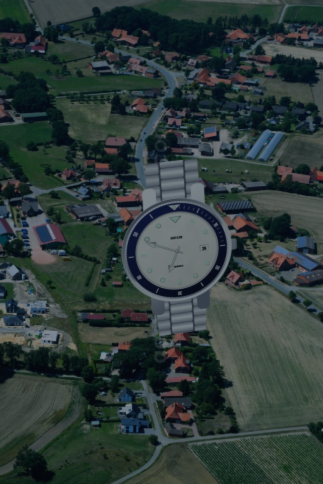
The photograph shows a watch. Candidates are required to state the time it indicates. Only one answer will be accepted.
6:49
